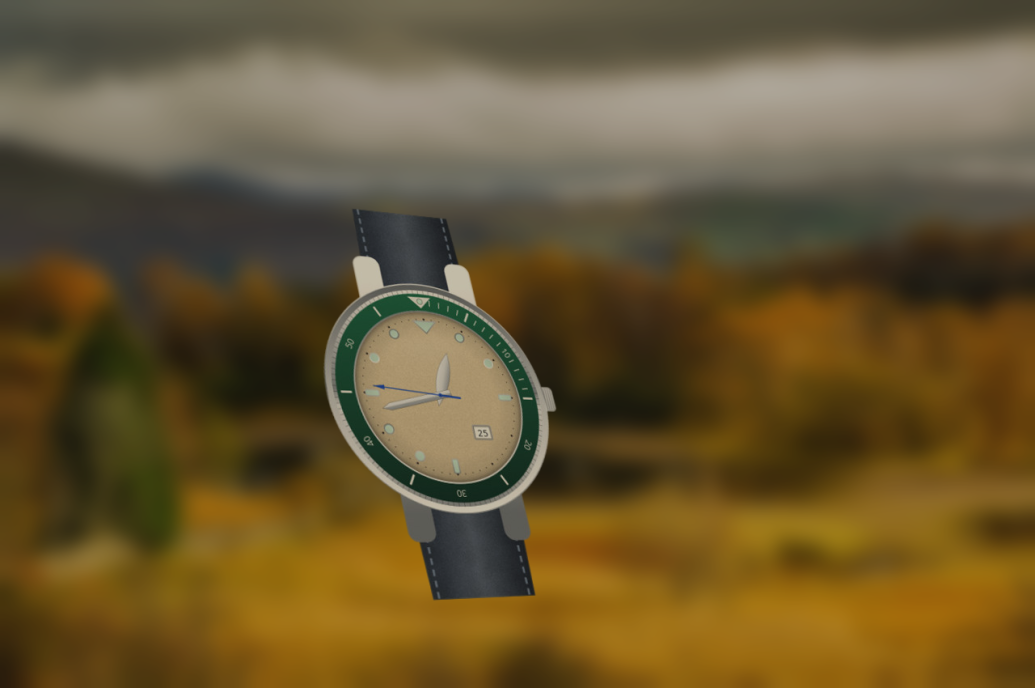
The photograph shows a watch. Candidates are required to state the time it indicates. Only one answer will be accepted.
12:42:46
